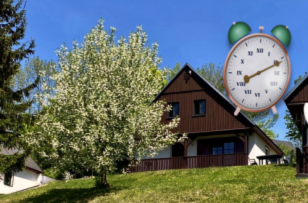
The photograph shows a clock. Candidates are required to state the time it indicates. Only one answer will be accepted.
8:11
